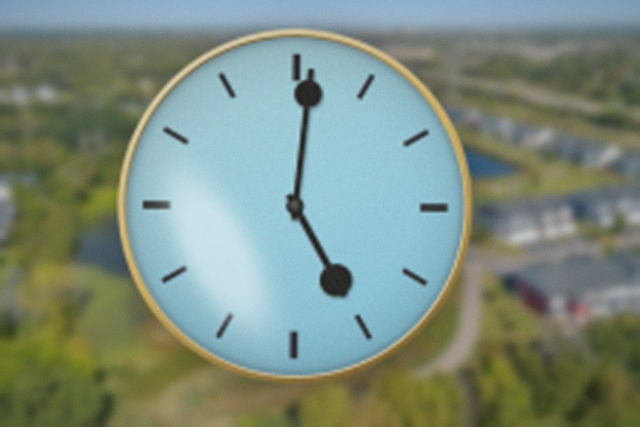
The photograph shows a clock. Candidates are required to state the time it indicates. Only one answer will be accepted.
5:01
